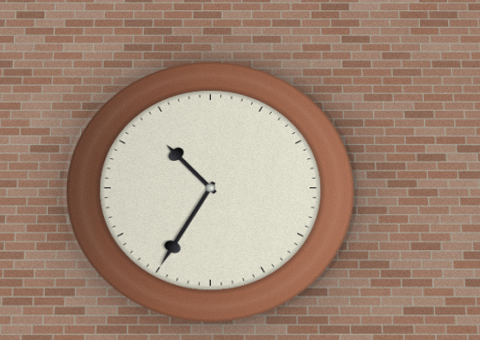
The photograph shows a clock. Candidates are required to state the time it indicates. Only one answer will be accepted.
10:35
